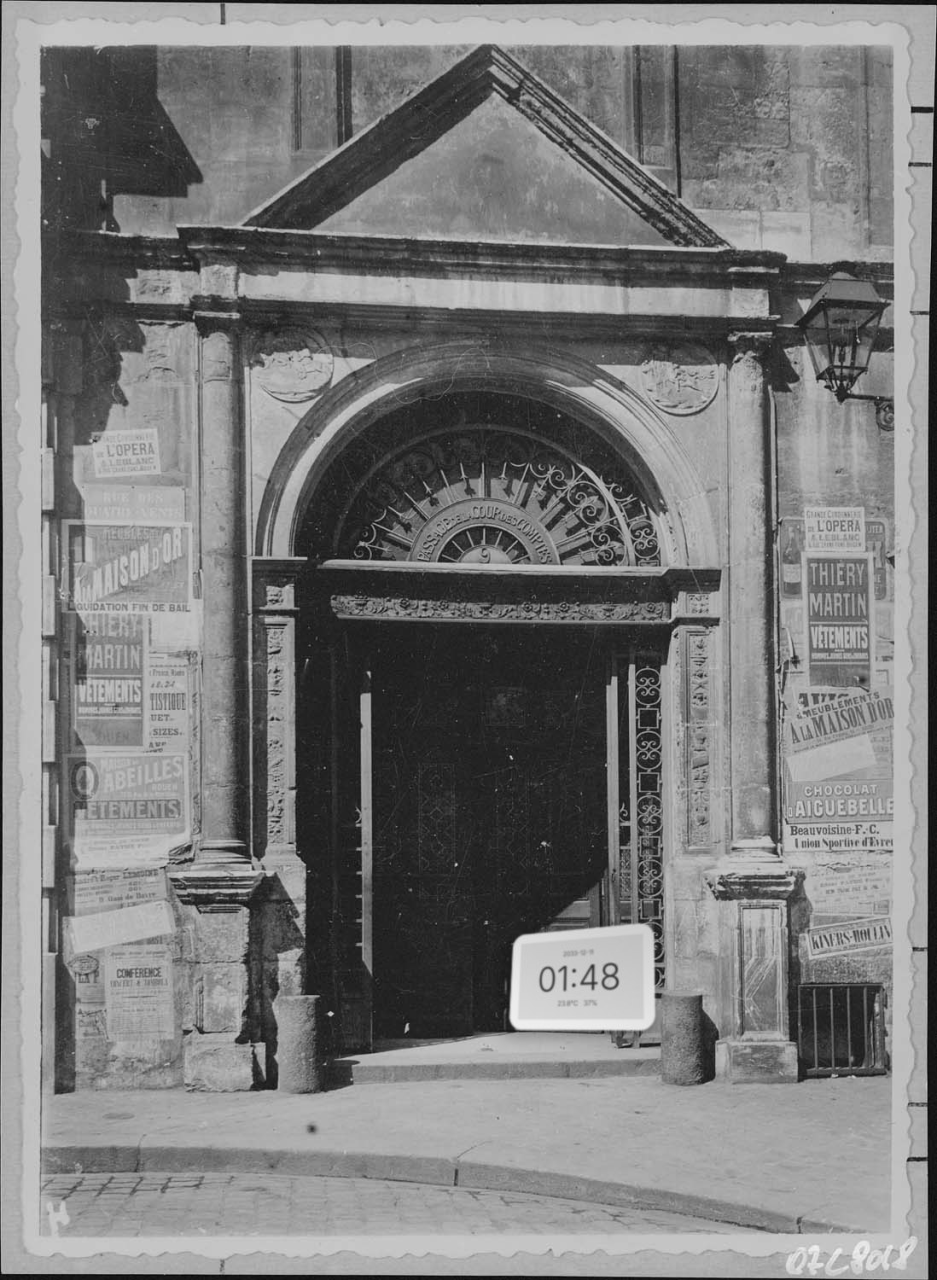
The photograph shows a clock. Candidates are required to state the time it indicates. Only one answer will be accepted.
1:48
